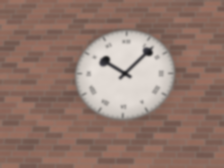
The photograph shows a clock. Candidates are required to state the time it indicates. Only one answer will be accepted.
10:07
